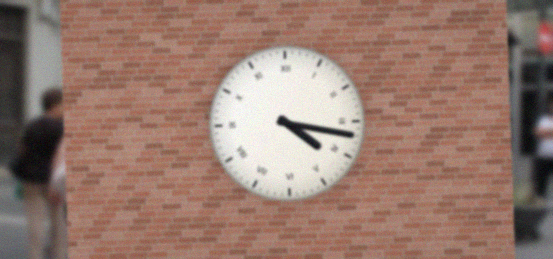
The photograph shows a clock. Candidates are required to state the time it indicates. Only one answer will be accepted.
4:17
